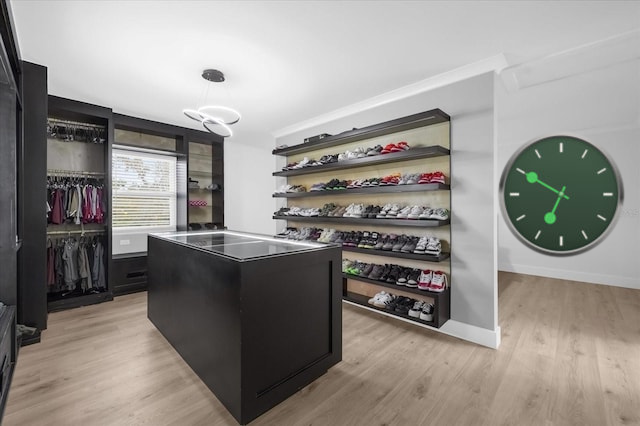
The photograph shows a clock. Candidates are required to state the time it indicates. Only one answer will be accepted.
6:50
